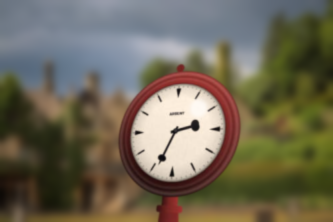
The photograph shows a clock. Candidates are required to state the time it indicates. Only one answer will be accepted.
2:34
